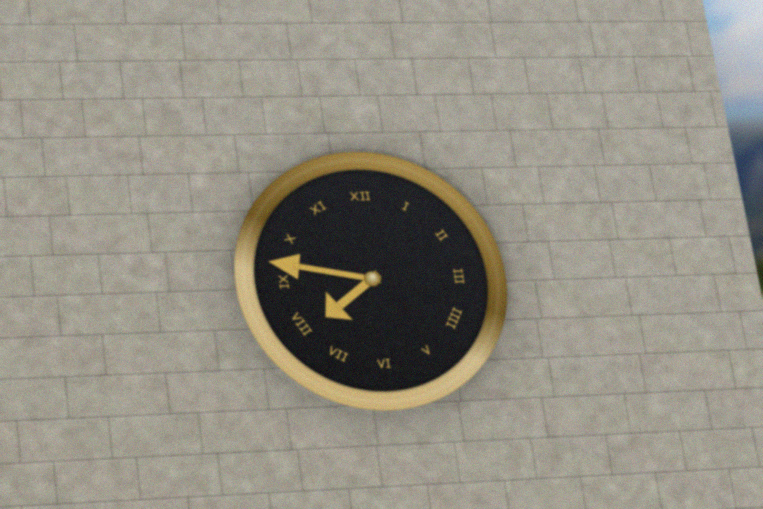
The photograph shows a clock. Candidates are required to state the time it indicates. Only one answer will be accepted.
7:47
